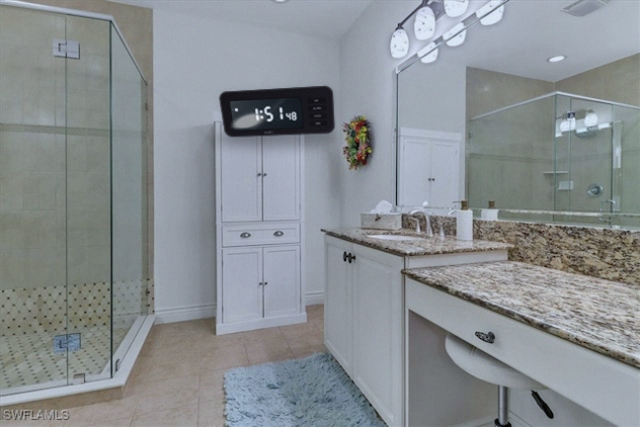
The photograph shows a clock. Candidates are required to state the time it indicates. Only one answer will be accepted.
1:51:48
